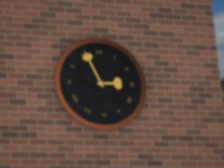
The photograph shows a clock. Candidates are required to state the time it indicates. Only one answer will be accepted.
2:56
